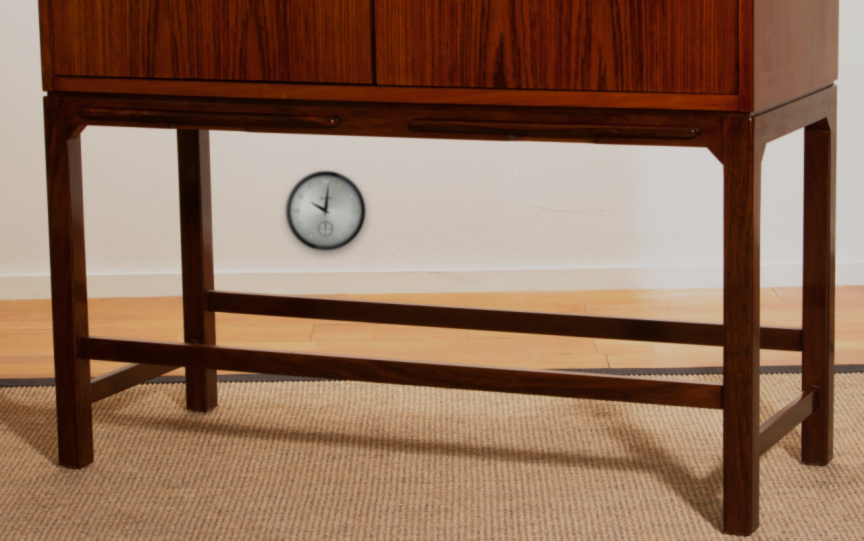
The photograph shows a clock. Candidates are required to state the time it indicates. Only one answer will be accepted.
10:01
